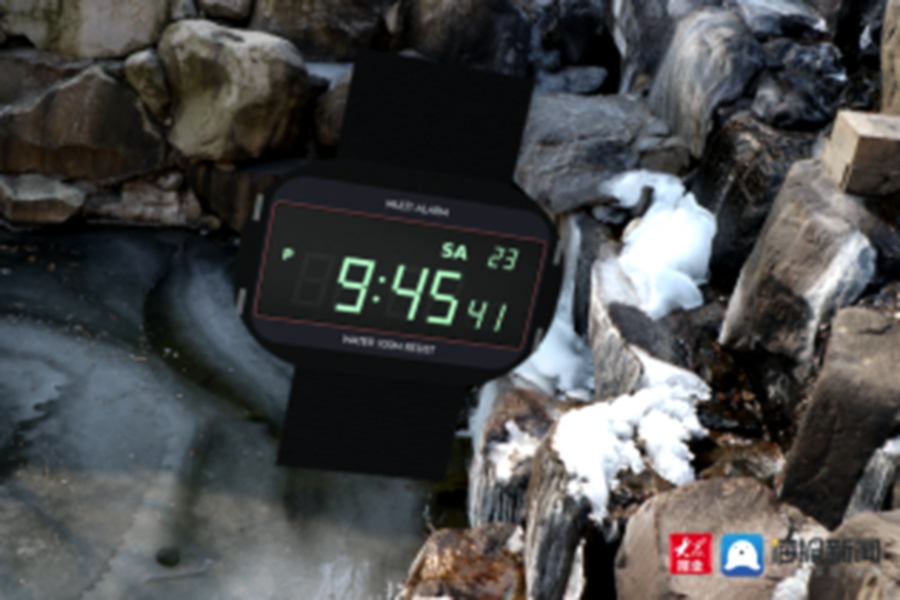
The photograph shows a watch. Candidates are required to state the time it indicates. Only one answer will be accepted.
9:45:41
